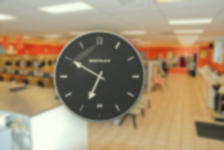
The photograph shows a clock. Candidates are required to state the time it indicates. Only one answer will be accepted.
6:50
